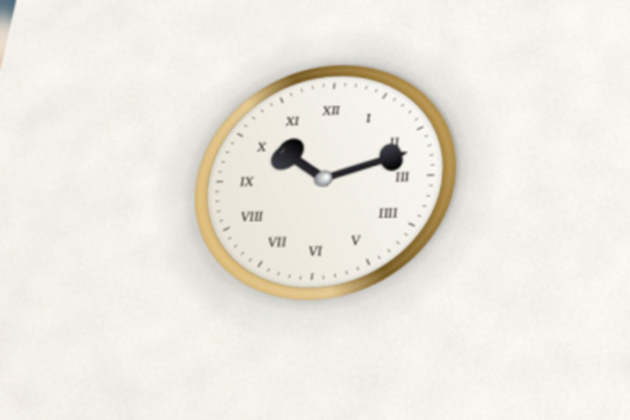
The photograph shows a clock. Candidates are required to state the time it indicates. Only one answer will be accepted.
10:12
